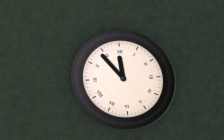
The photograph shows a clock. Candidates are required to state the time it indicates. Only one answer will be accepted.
11:54
